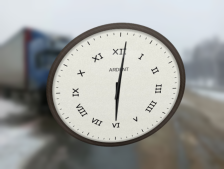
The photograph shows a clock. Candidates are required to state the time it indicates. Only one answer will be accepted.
6:01
